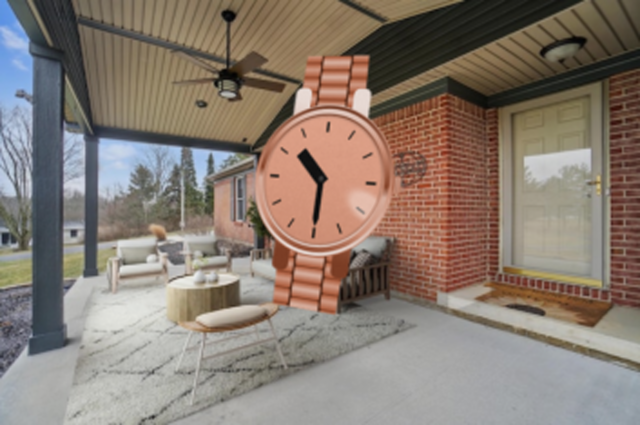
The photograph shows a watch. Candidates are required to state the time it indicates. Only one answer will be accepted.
10:30
